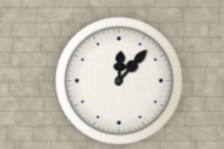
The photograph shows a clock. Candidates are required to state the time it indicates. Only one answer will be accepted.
12:07
